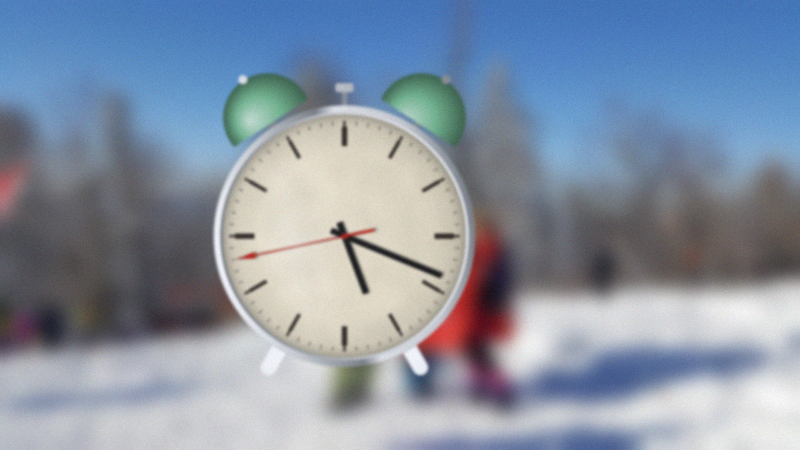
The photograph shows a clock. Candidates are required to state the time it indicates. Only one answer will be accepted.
5:18:43
